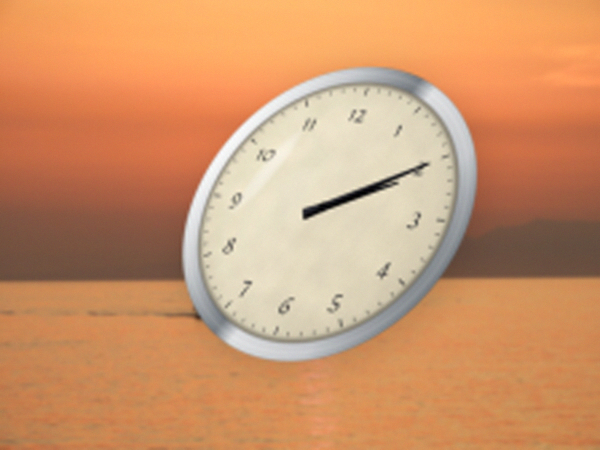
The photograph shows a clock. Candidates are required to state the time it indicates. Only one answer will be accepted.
2:10
